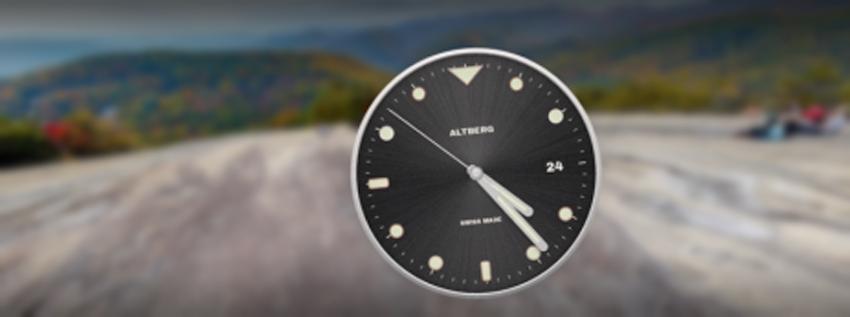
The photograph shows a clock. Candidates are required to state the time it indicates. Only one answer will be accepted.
4:23:52
